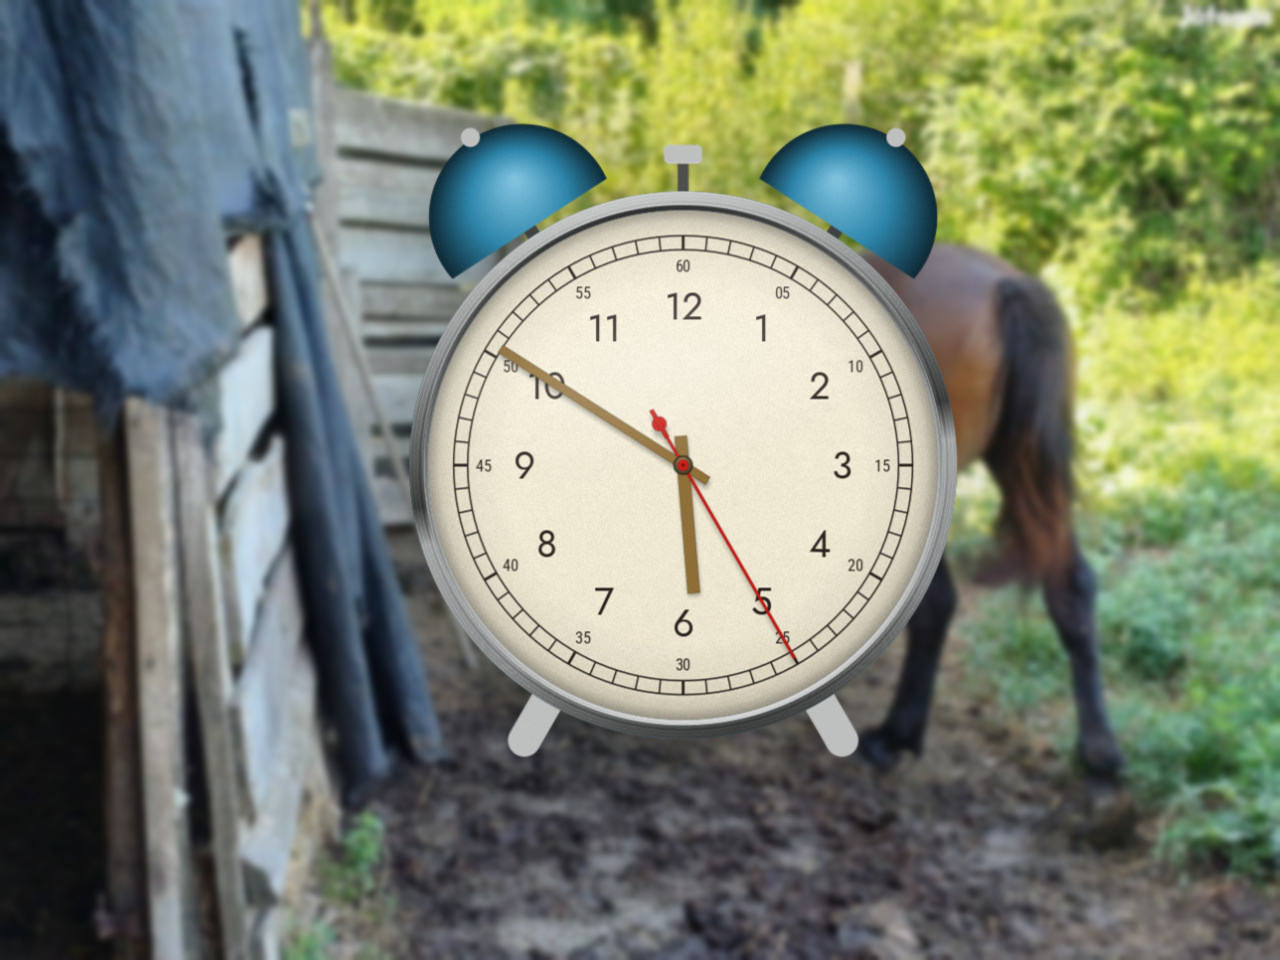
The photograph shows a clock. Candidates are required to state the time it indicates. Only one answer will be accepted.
5:50:25
